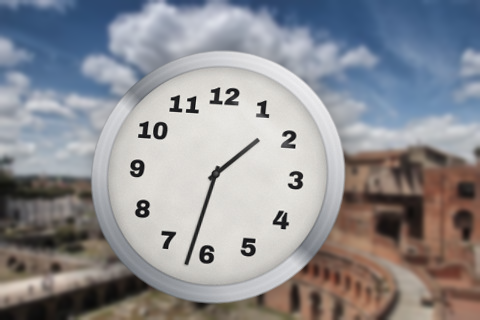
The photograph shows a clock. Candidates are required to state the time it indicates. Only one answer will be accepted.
1:32
